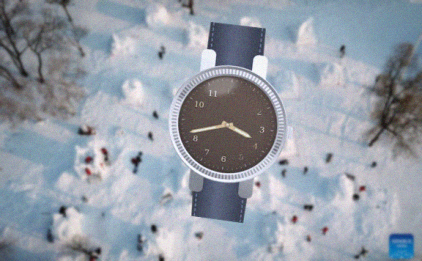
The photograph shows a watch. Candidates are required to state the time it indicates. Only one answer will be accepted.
3:42
